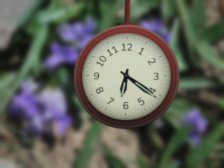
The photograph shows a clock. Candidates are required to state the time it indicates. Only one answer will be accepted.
6:21
